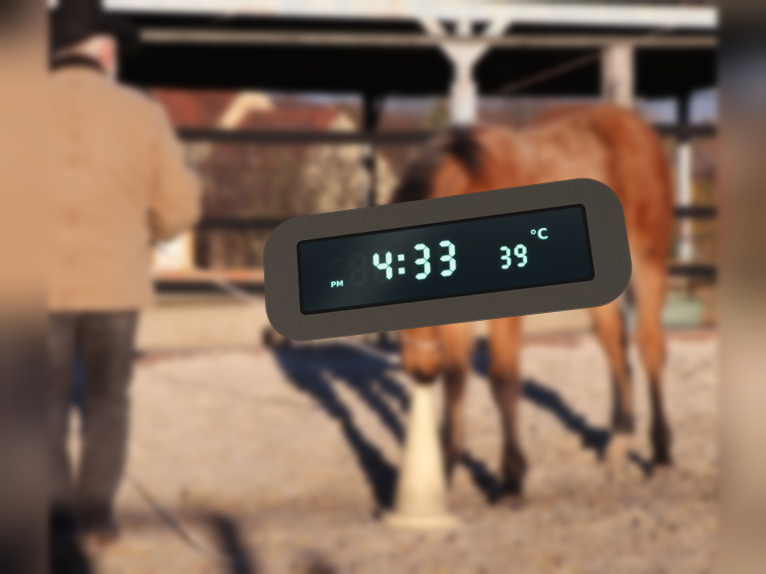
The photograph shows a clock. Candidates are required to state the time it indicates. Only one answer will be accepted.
4:33
